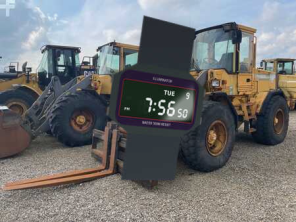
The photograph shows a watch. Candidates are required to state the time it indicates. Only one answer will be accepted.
7:56:50
